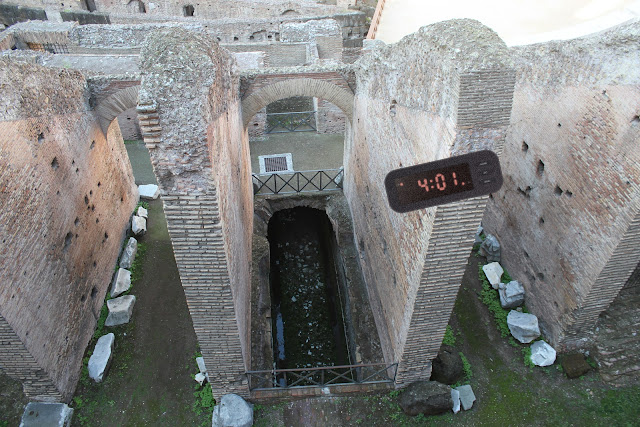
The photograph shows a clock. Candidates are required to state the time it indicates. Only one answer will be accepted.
4:01
